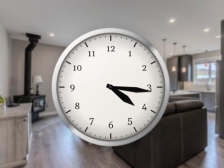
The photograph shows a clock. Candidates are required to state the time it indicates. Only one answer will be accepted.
4:16
